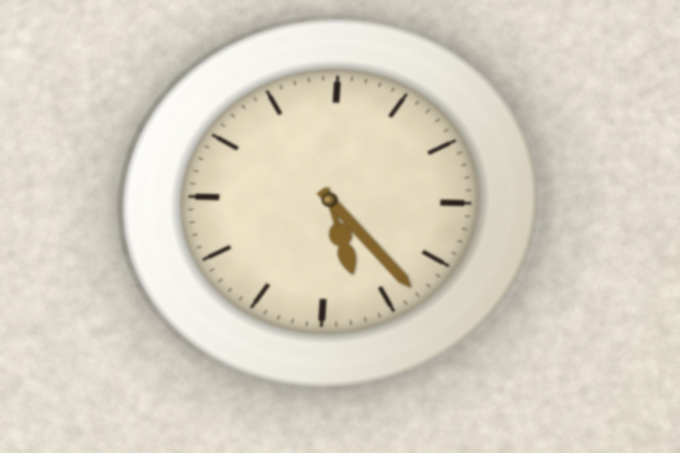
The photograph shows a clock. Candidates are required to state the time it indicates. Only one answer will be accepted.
5:23
